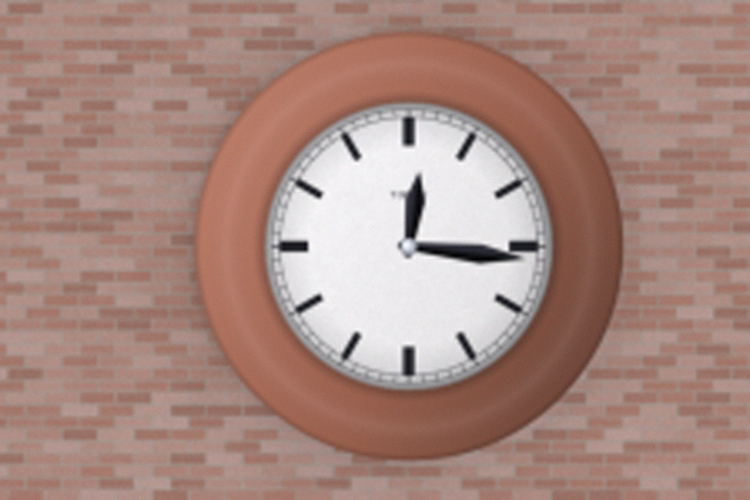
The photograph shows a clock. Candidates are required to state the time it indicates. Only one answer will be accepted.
12:16
